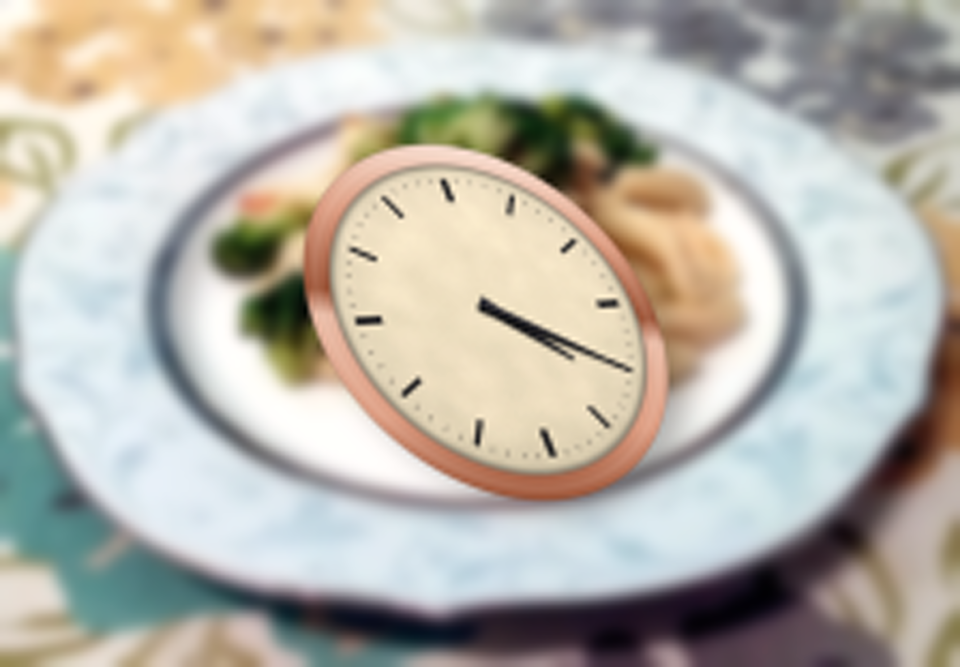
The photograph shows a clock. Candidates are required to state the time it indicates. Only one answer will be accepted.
4:20
